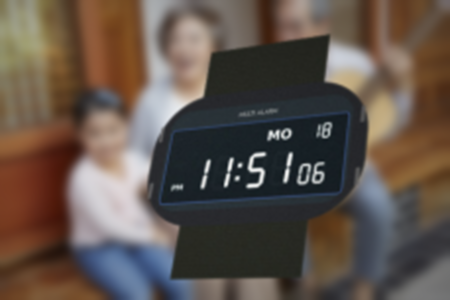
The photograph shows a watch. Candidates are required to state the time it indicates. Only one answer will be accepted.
11:51:06
